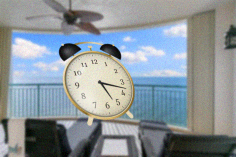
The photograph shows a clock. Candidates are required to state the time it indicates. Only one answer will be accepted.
5:18
